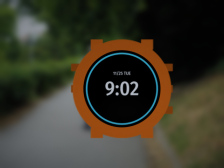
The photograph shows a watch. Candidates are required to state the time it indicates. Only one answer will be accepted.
9:02
